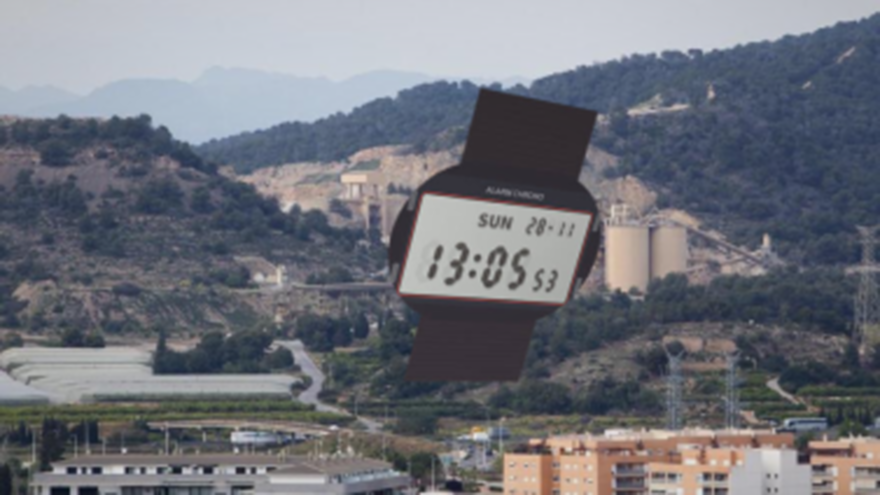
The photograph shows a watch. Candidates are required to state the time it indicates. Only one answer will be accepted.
13:05:53
